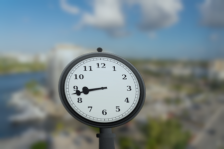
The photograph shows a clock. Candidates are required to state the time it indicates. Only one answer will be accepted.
8:43
